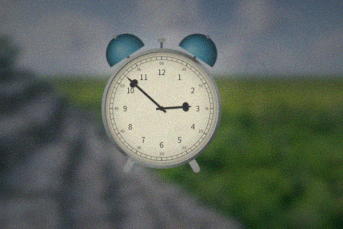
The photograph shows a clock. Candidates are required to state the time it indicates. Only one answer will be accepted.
2:52
